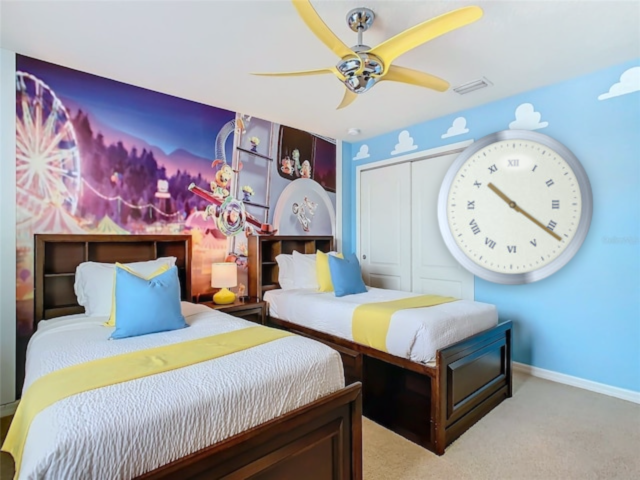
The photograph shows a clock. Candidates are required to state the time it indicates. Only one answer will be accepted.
10:21
